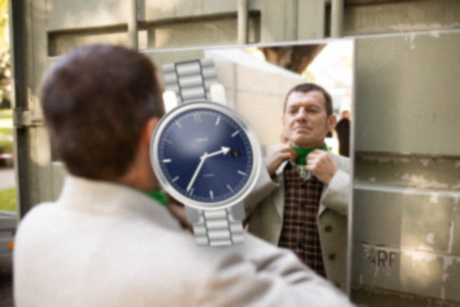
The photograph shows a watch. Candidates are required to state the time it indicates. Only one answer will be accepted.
2:36
